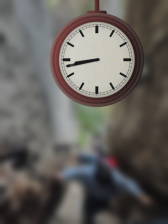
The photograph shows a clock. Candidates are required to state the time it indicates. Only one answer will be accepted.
8:43
